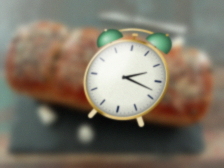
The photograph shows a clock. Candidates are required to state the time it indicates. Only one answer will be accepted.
2:18
